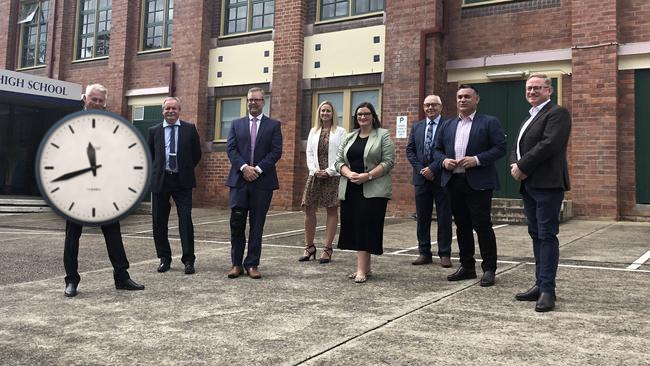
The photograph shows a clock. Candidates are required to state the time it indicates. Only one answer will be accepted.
11:42
